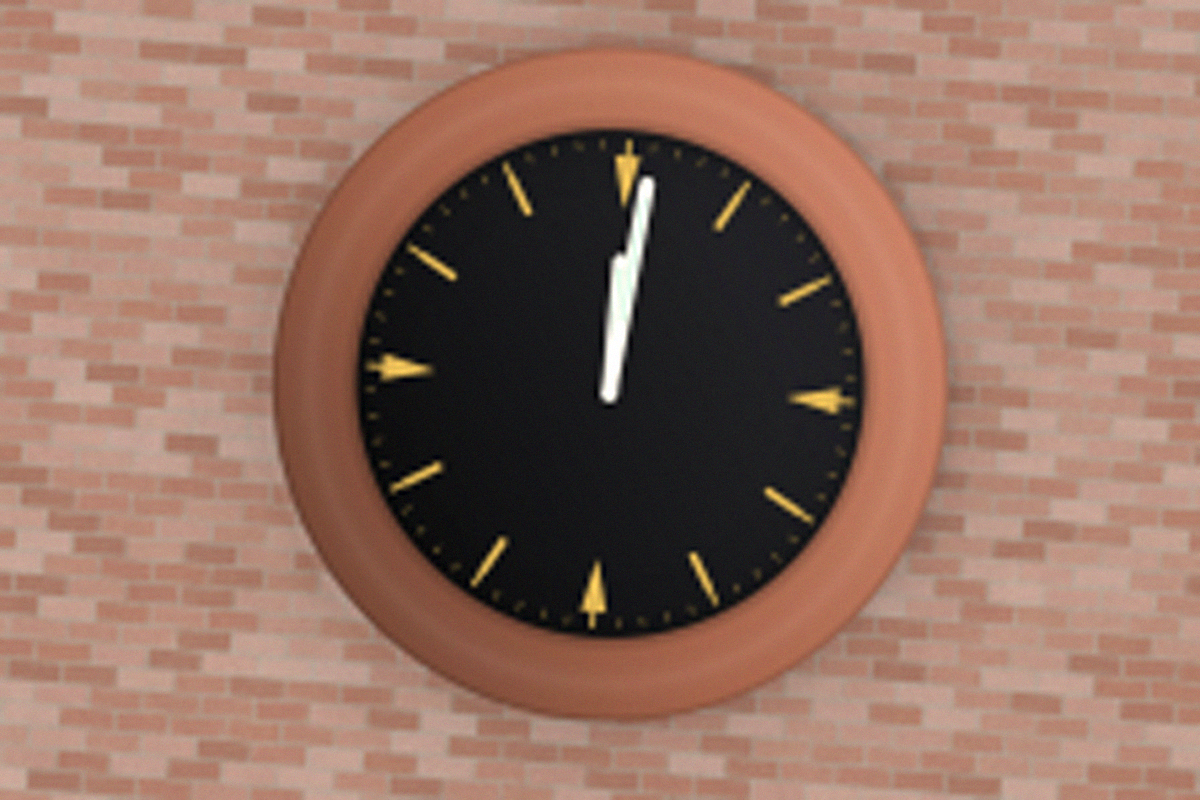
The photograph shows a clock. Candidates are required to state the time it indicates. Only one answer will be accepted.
12:01
